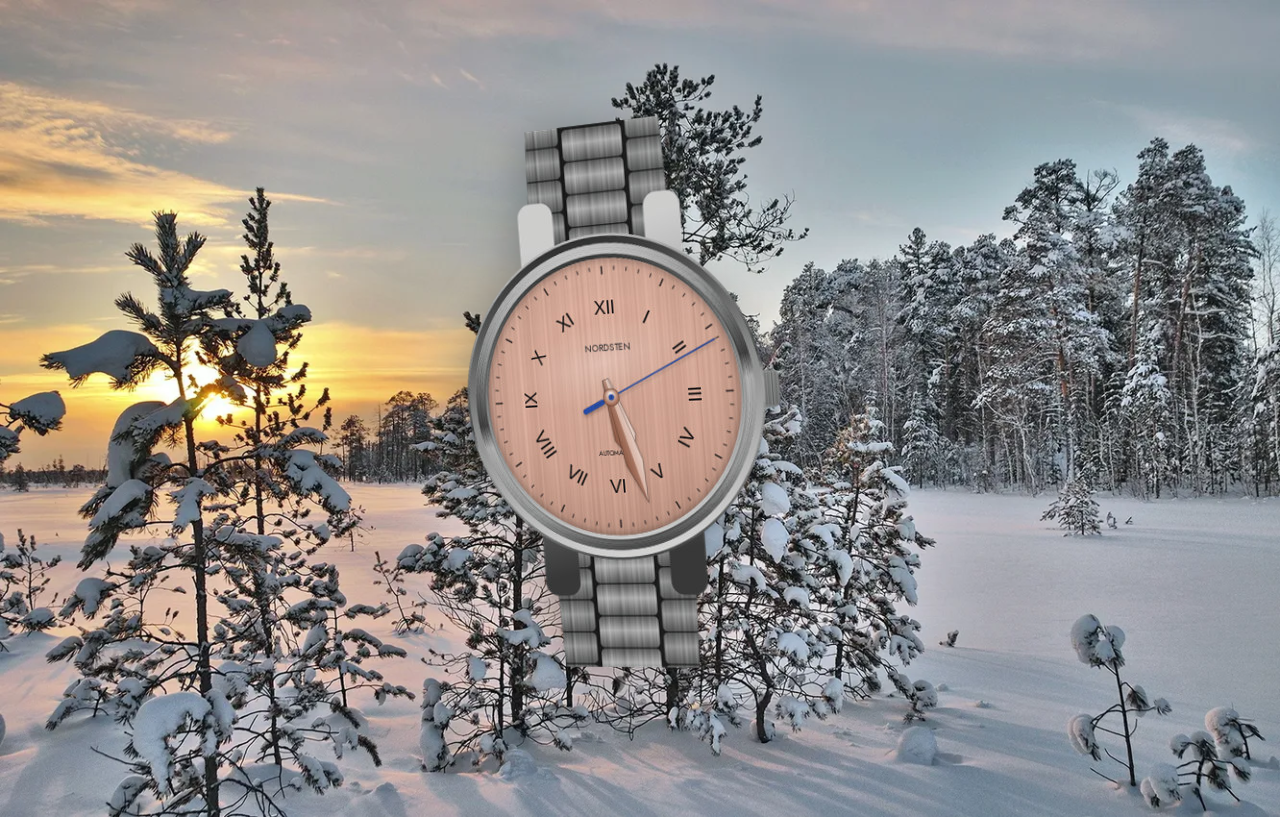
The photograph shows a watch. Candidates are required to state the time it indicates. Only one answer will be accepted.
5:27:11
